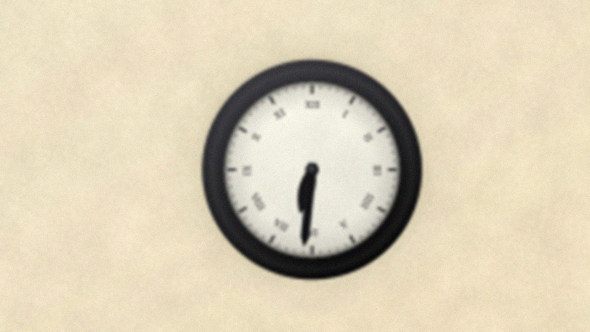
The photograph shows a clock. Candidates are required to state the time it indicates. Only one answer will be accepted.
6:31
